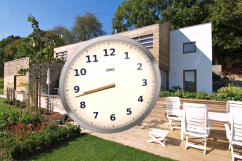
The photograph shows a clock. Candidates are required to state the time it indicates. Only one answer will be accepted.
8:43
